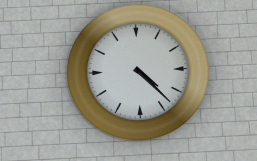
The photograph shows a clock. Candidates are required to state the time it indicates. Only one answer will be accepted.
4:23
